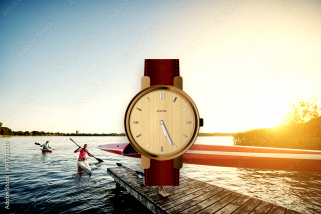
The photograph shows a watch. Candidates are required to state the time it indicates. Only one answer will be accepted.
5:26
